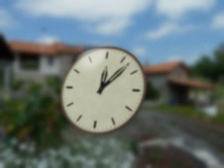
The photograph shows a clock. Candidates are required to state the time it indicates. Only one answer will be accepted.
12:07
